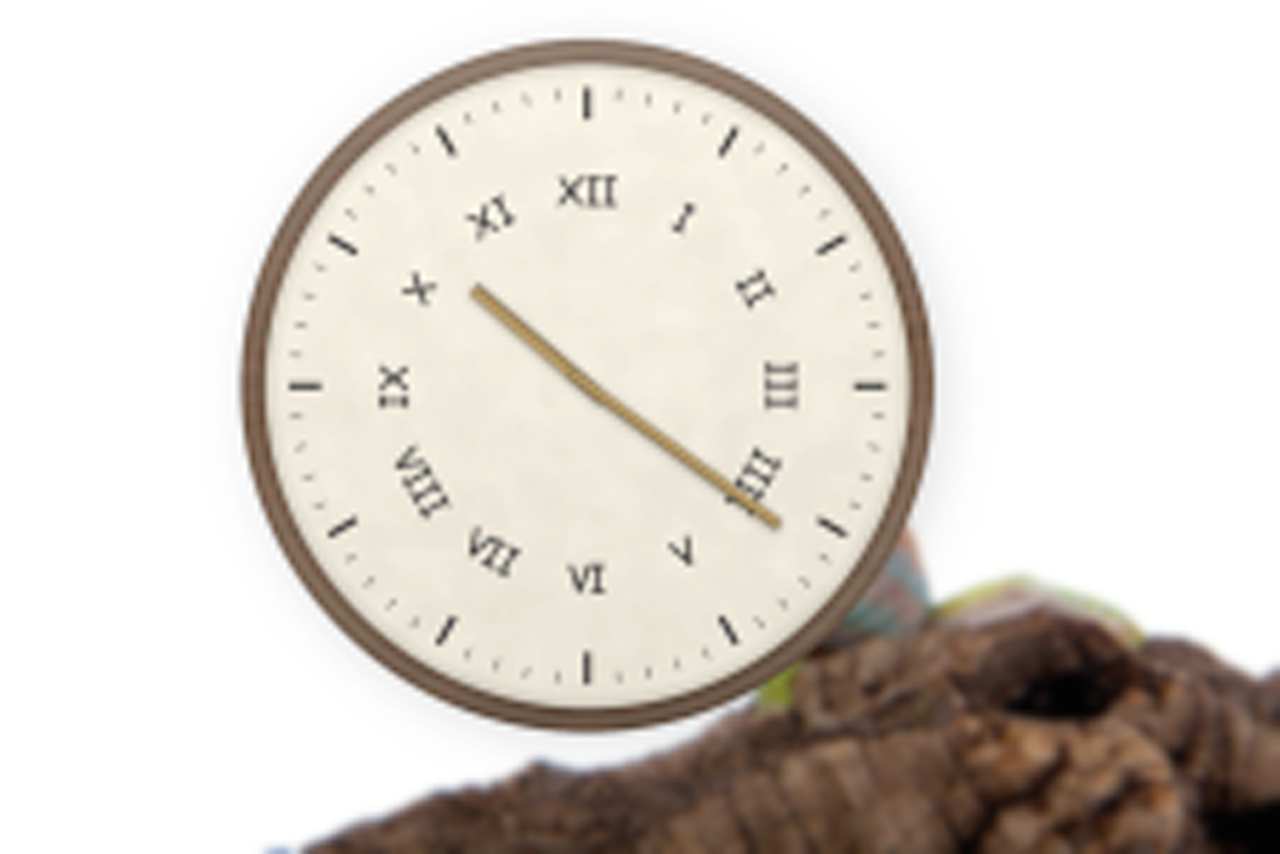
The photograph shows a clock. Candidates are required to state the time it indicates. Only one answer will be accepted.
10:21
